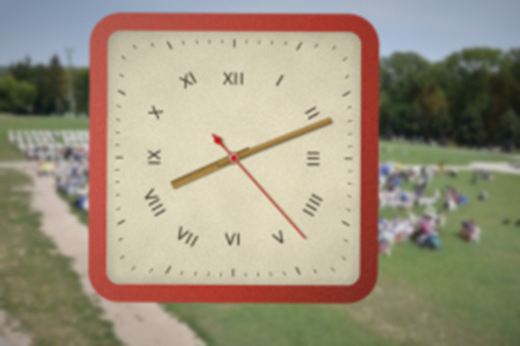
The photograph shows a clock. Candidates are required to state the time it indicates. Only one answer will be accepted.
8:11:23
